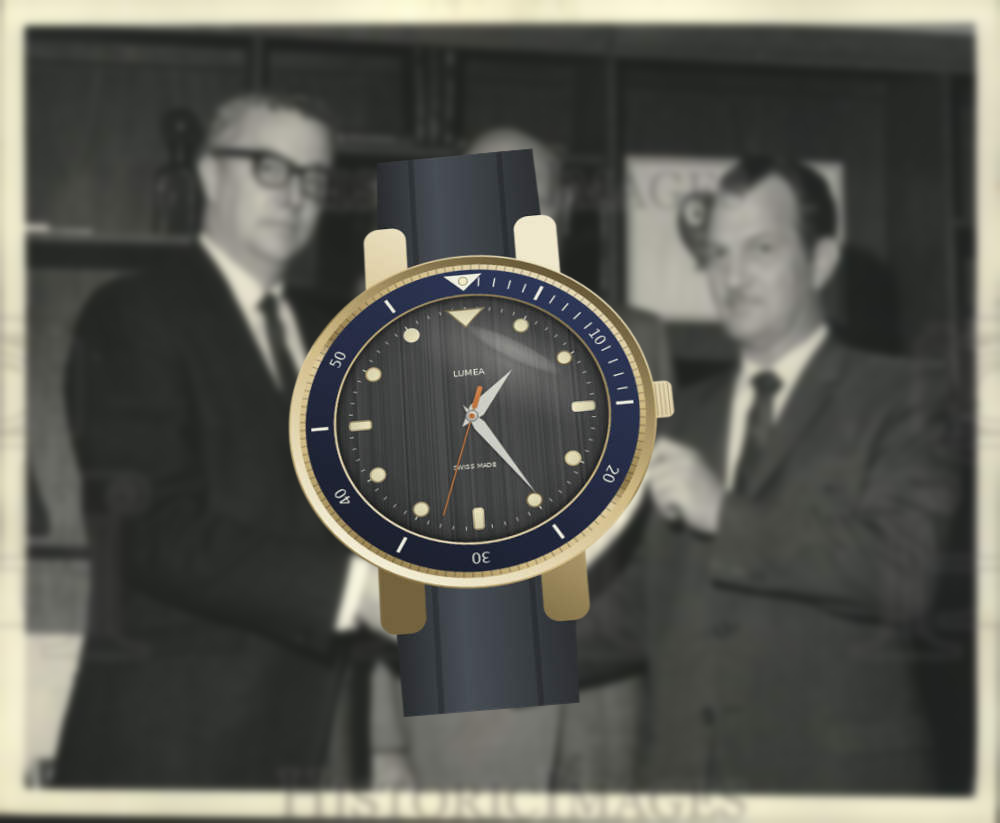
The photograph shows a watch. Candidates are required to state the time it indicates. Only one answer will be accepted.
1:24:33
